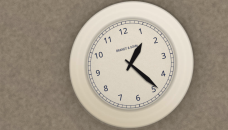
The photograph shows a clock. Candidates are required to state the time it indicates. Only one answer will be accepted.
1:24
